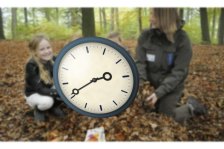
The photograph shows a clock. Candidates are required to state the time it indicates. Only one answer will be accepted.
2:41
